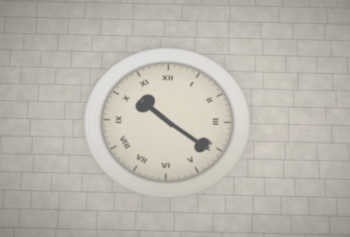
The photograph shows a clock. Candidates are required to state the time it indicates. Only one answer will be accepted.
10:21
